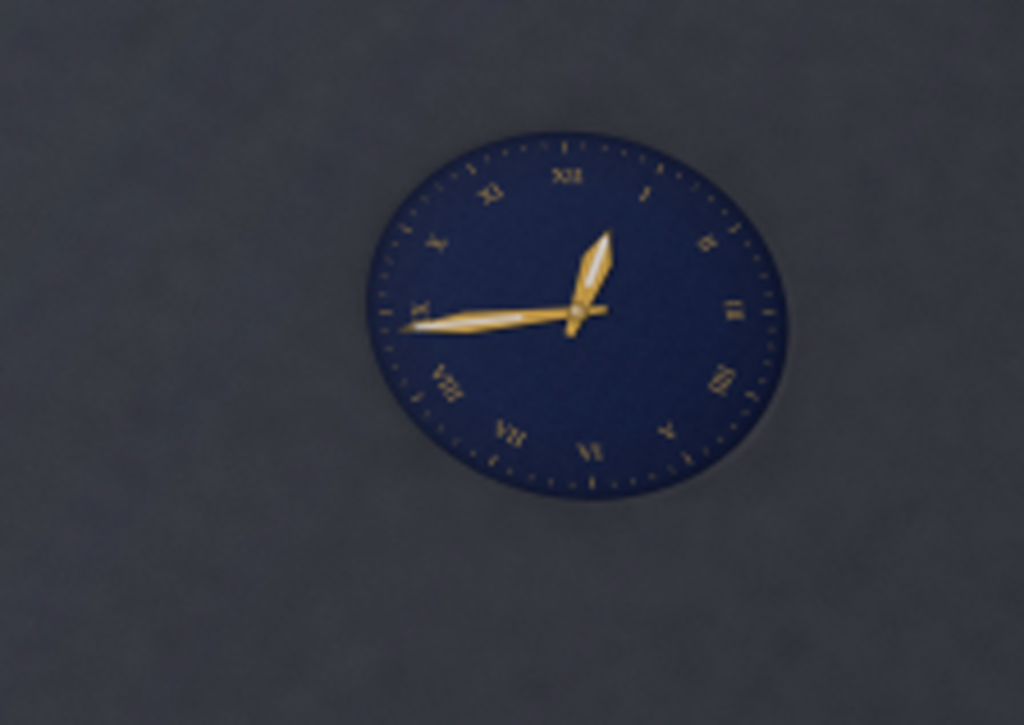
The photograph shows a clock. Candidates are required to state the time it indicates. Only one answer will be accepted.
12:44
